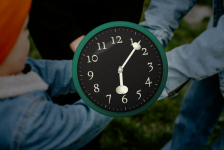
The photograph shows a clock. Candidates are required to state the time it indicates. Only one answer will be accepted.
6:07
